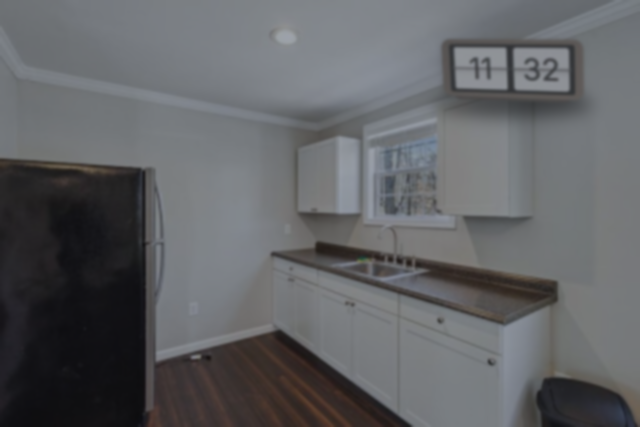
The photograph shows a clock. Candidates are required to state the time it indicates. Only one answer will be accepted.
11:32
